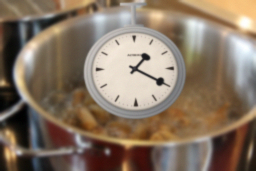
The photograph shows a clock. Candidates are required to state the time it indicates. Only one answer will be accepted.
1:20
